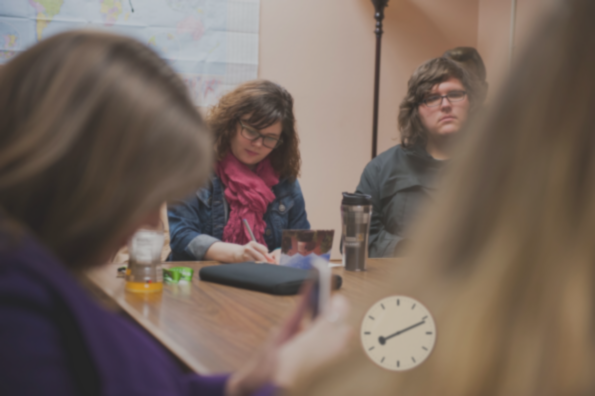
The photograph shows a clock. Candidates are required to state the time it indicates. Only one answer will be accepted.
8:11
